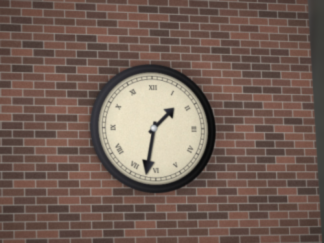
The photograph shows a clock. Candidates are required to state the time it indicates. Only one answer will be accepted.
1:32
